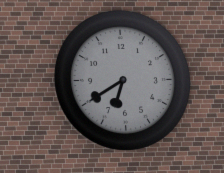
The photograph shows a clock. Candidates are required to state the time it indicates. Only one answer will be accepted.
6:40
